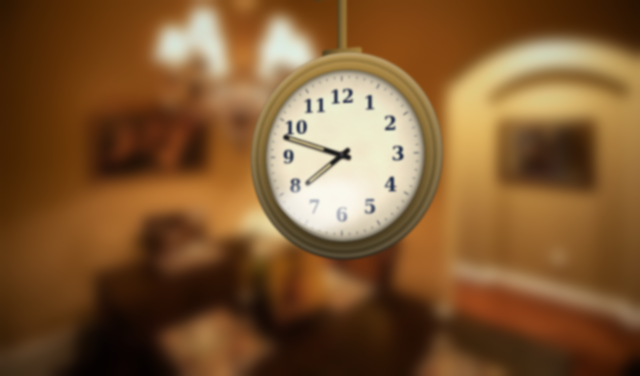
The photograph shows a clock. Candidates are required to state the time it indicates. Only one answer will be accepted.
7:48
